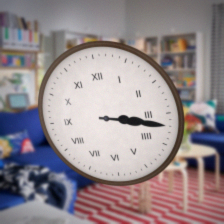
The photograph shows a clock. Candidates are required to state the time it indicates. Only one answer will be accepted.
3:17
